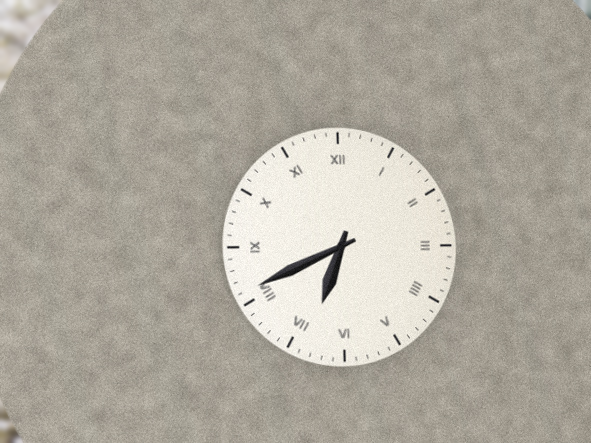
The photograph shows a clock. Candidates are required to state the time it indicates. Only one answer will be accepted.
6:41
